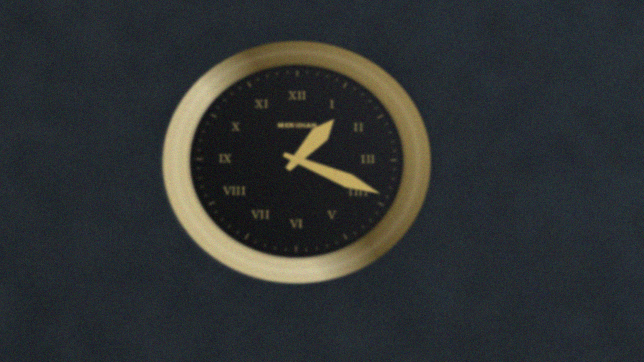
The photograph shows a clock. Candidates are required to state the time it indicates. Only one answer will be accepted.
1:19
